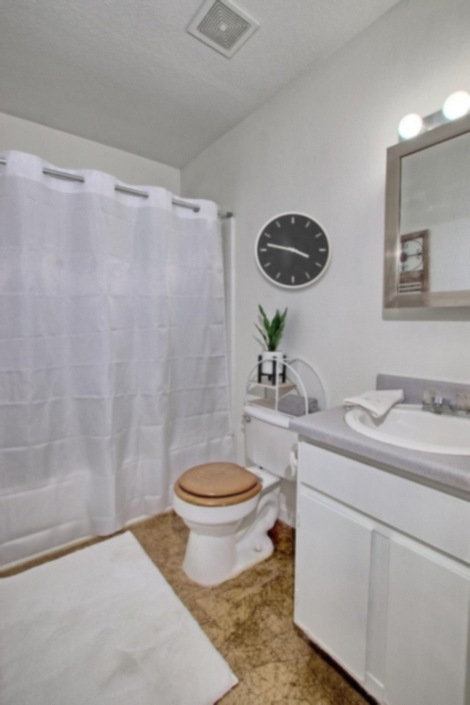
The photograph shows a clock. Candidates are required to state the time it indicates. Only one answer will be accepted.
3:47
